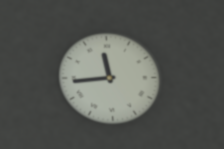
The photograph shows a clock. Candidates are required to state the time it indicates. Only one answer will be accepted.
11:44
